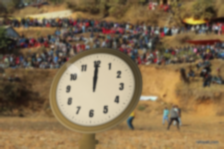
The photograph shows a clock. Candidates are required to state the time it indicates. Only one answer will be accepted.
12:00
